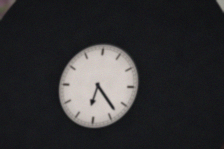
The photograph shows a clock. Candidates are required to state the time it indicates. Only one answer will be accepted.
6:23
